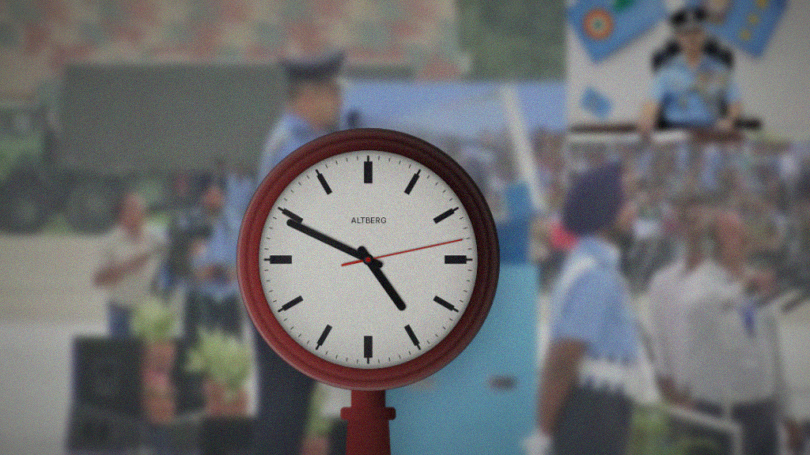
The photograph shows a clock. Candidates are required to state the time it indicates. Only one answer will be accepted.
4:49:13
